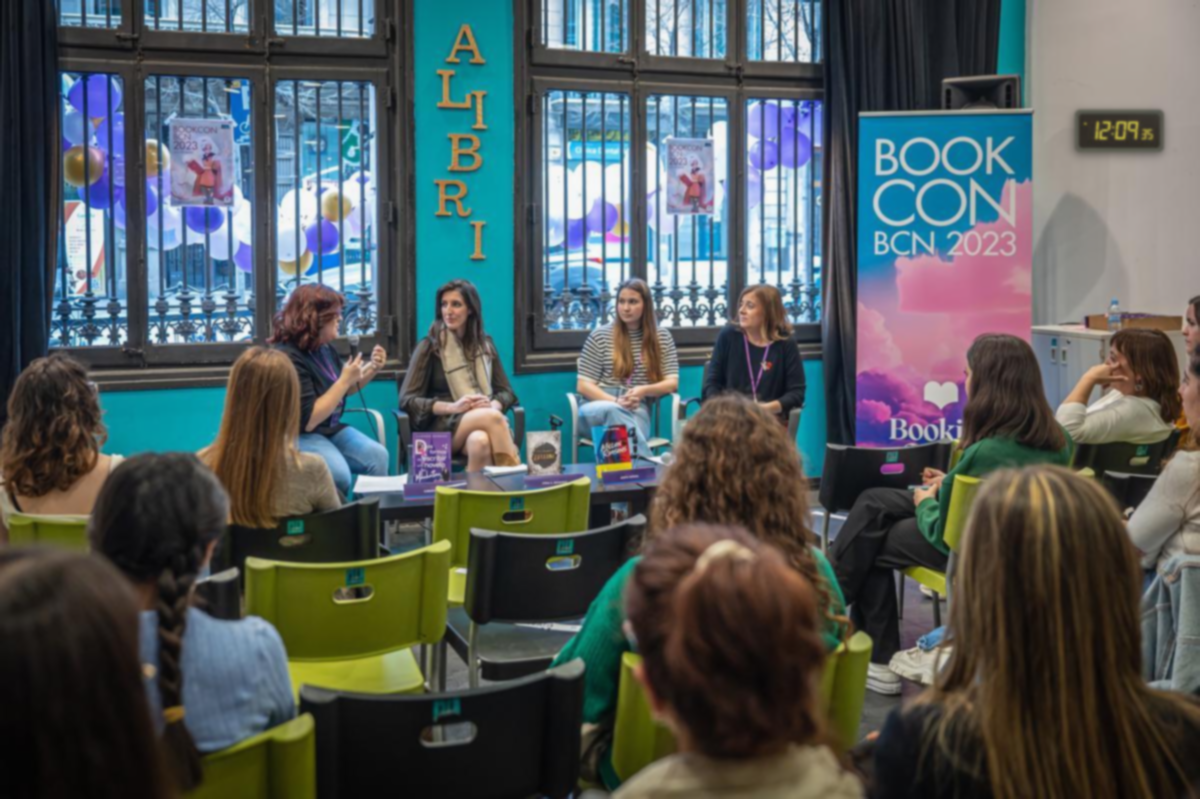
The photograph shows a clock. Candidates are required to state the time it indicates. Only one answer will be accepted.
12:09
